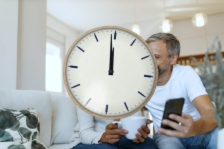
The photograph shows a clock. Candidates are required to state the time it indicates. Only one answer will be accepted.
11:59
